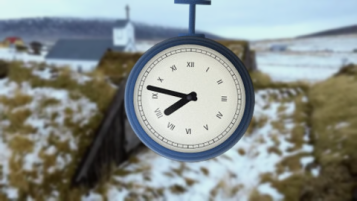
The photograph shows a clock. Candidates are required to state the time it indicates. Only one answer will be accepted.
7:47
